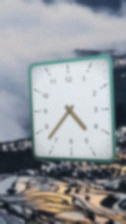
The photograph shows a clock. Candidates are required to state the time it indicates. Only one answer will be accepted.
4:37
